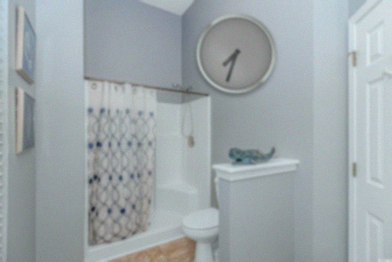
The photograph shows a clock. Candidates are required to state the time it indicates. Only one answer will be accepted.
7:33
